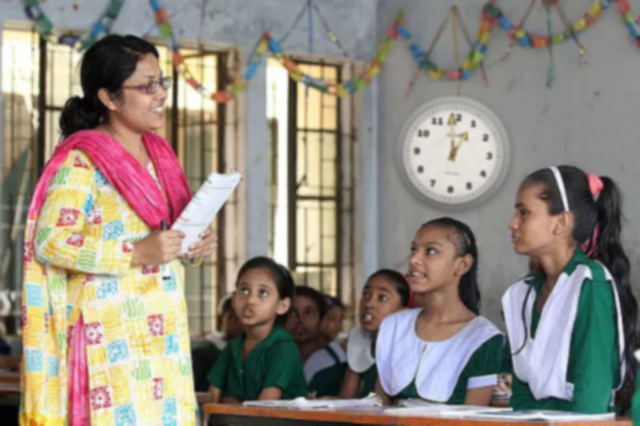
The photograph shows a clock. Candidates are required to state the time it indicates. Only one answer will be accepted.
12:59
